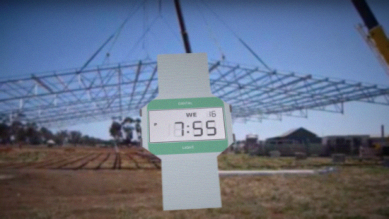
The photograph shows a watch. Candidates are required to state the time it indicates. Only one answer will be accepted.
7:55
